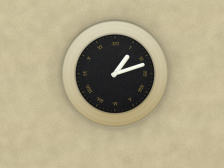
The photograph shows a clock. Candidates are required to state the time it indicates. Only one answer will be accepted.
1:12
